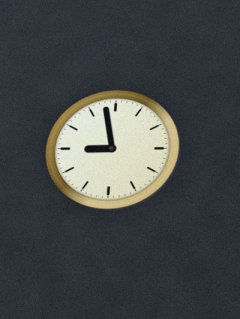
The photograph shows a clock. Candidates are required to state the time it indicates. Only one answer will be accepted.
8:58
